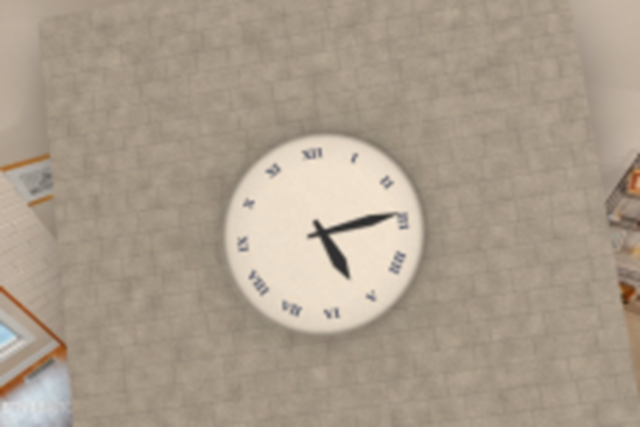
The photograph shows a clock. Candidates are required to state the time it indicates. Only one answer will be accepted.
5:14
